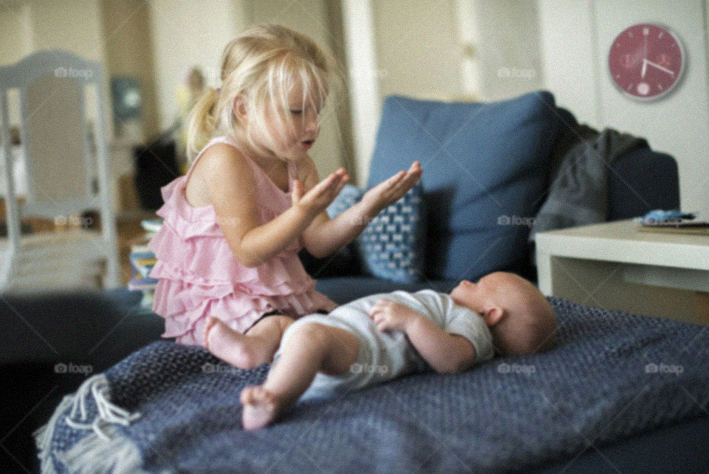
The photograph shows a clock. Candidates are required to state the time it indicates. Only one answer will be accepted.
6:19
